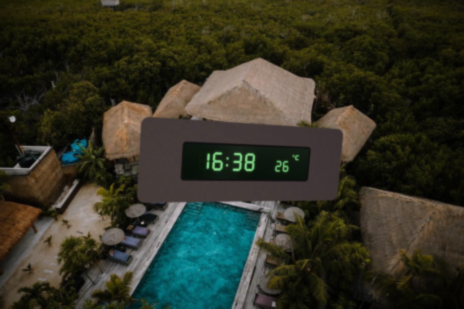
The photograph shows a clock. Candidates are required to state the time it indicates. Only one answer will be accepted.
16:38
